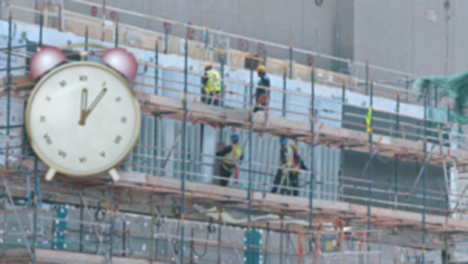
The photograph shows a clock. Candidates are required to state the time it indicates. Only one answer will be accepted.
12:06
